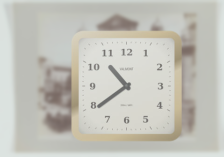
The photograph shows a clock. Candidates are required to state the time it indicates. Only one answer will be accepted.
10:39
